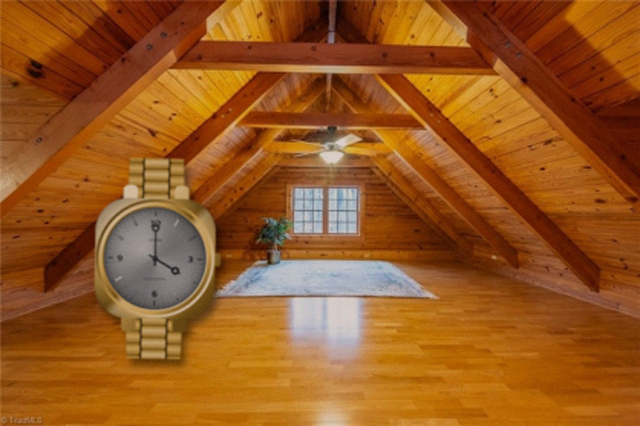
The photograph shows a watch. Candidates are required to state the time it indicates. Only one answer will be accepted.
4:00
